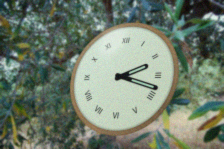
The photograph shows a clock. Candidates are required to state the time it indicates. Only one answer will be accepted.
2:18
